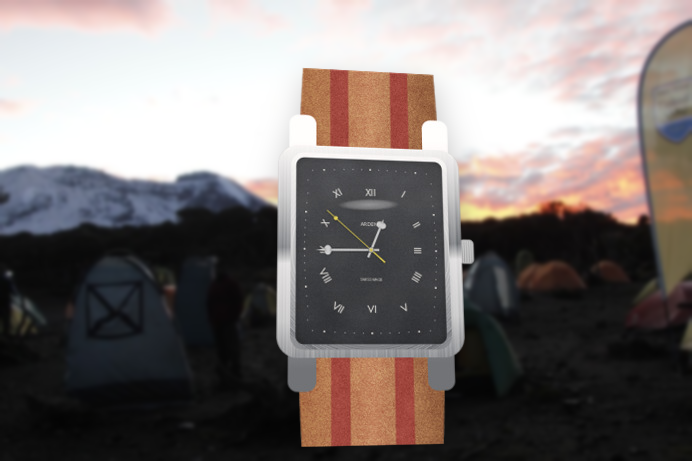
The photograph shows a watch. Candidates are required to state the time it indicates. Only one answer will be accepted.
12:44:52
